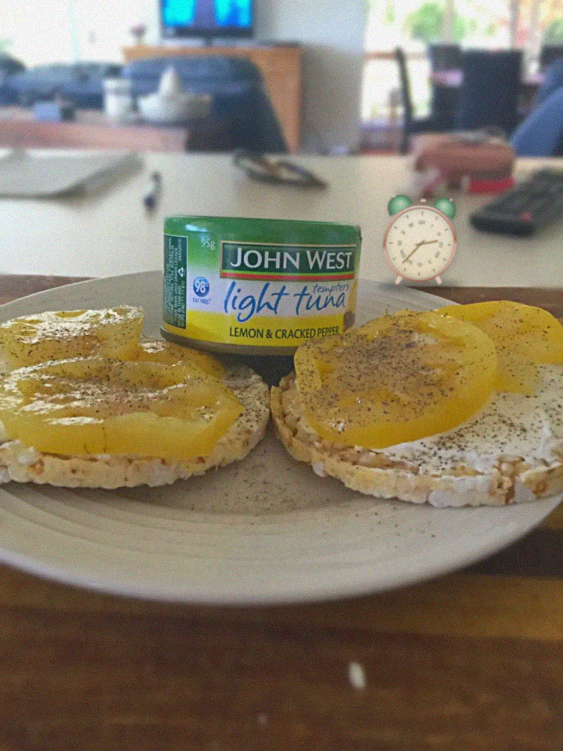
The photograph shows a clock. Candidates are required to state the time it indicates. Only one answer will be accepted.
2:37
